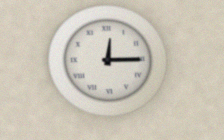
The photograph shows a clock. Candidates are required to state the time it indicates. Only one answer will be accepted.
12:15
